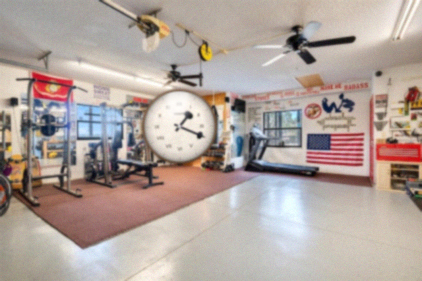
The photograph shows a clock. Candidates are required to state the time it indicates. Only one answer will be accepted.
1:19
